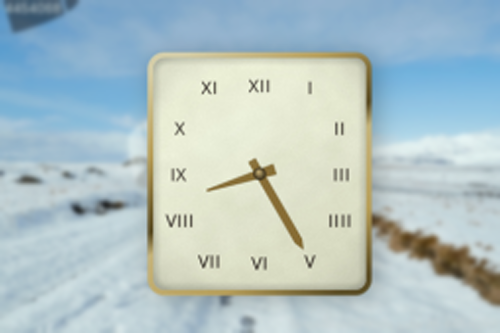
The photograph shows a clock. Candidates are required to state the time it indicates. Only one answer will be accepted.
8:25
